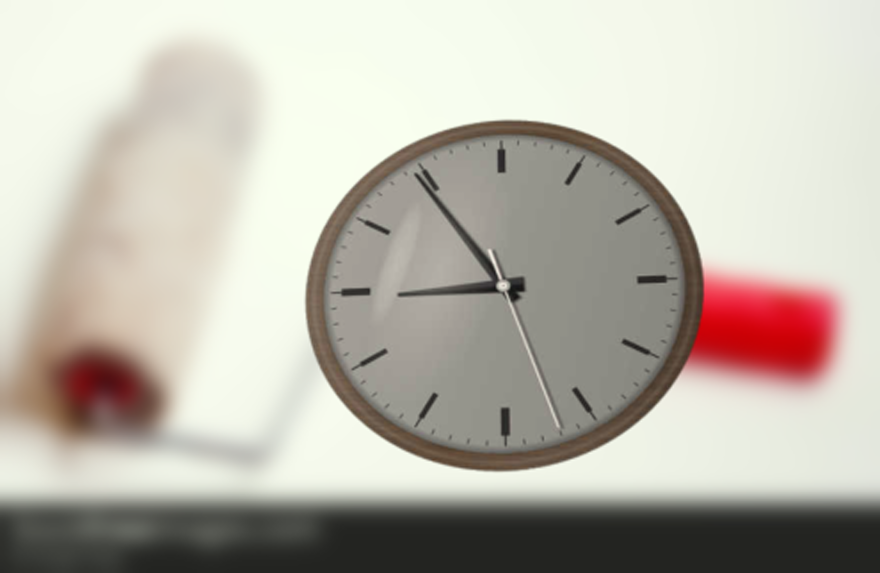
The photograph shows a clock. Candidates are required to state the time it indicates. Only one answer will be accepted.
8:54:27
